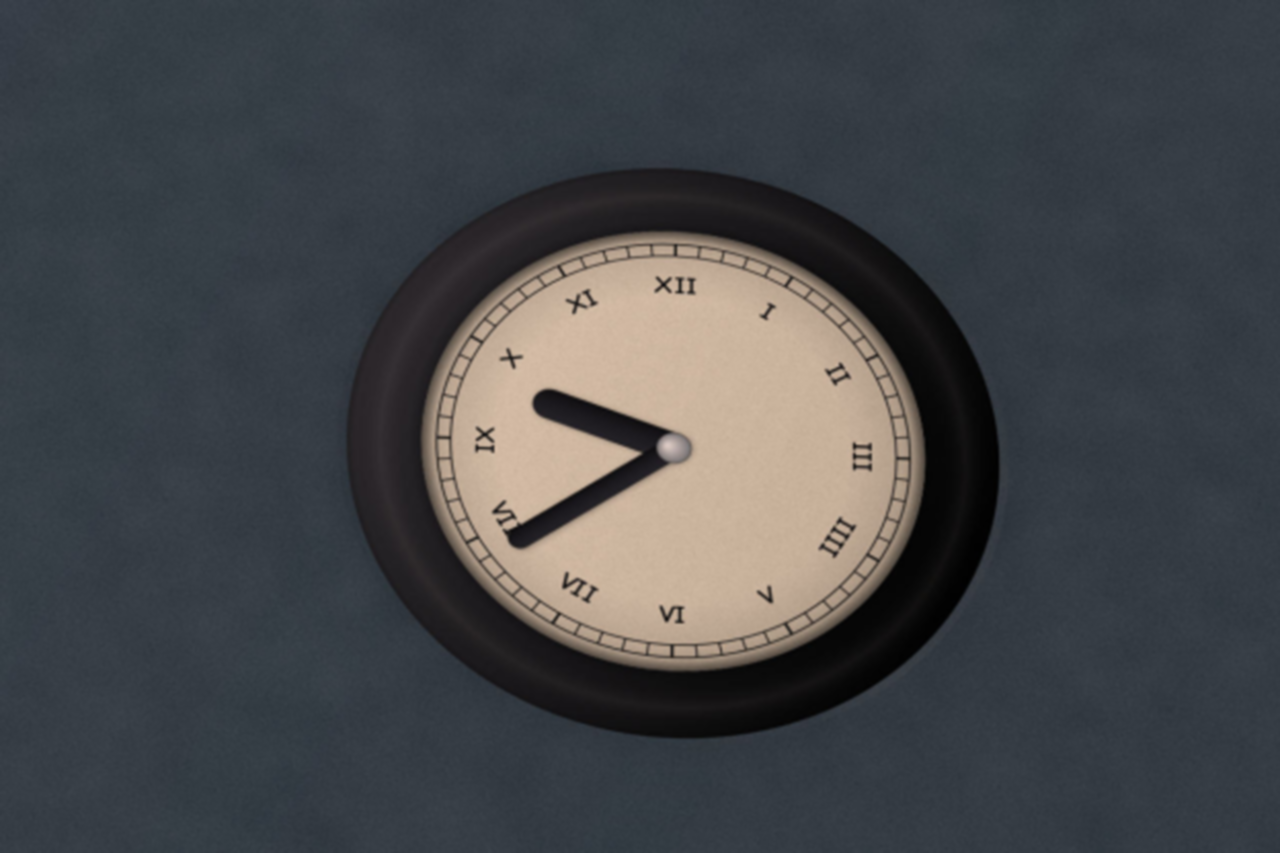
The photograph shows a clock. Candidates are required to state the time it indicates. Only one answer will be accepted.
9:39
